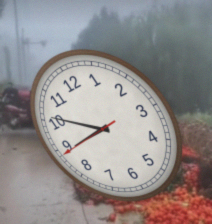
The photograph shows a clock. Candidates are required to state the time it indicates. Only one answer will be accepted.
8:50:44
